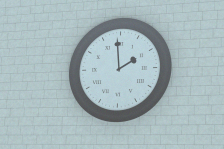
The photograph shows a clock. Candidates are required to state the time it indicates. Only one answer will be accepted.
1:59
